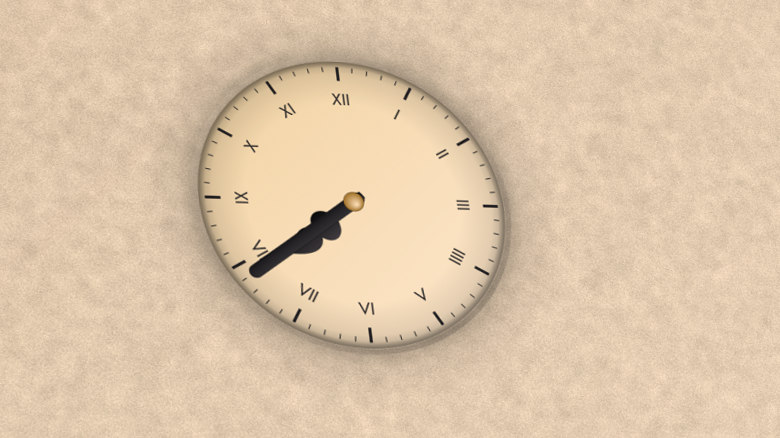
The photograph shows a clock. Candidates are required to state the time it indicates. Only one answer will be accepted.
7:39
